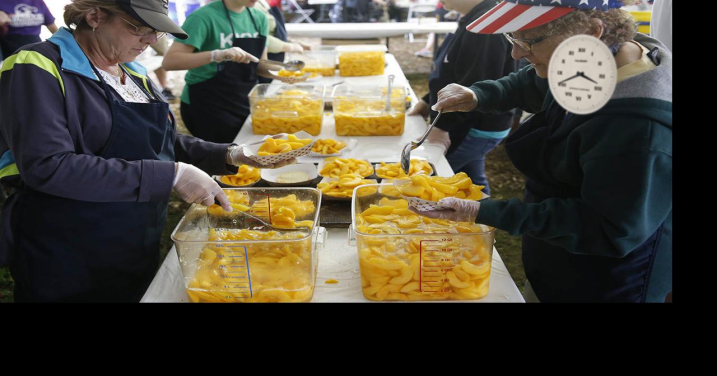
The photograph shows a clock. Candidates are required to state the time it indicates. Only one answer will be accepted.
3:41
